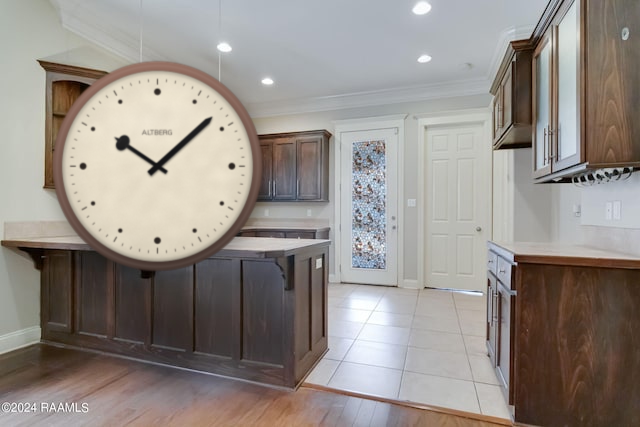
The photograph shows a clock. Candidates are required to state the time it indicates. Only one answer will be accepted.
10:08
